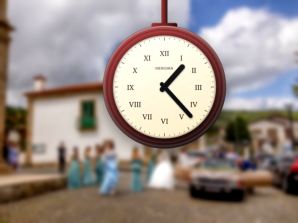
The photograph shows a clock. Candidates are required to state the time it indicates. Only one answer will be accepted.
1:23
